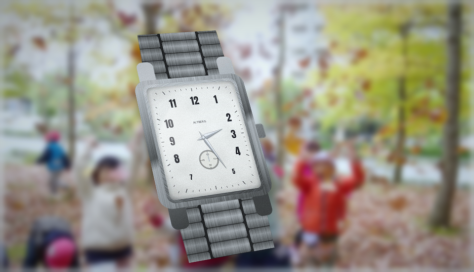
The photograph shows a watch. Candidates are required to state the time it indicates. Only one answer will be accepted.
2:26
